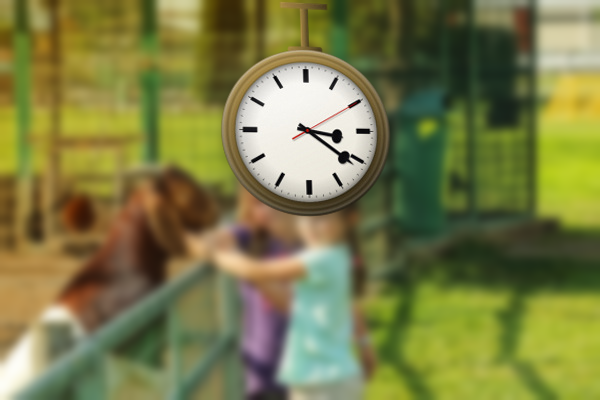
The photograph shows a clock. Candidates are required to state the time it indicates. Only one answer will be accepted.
3:21:10
